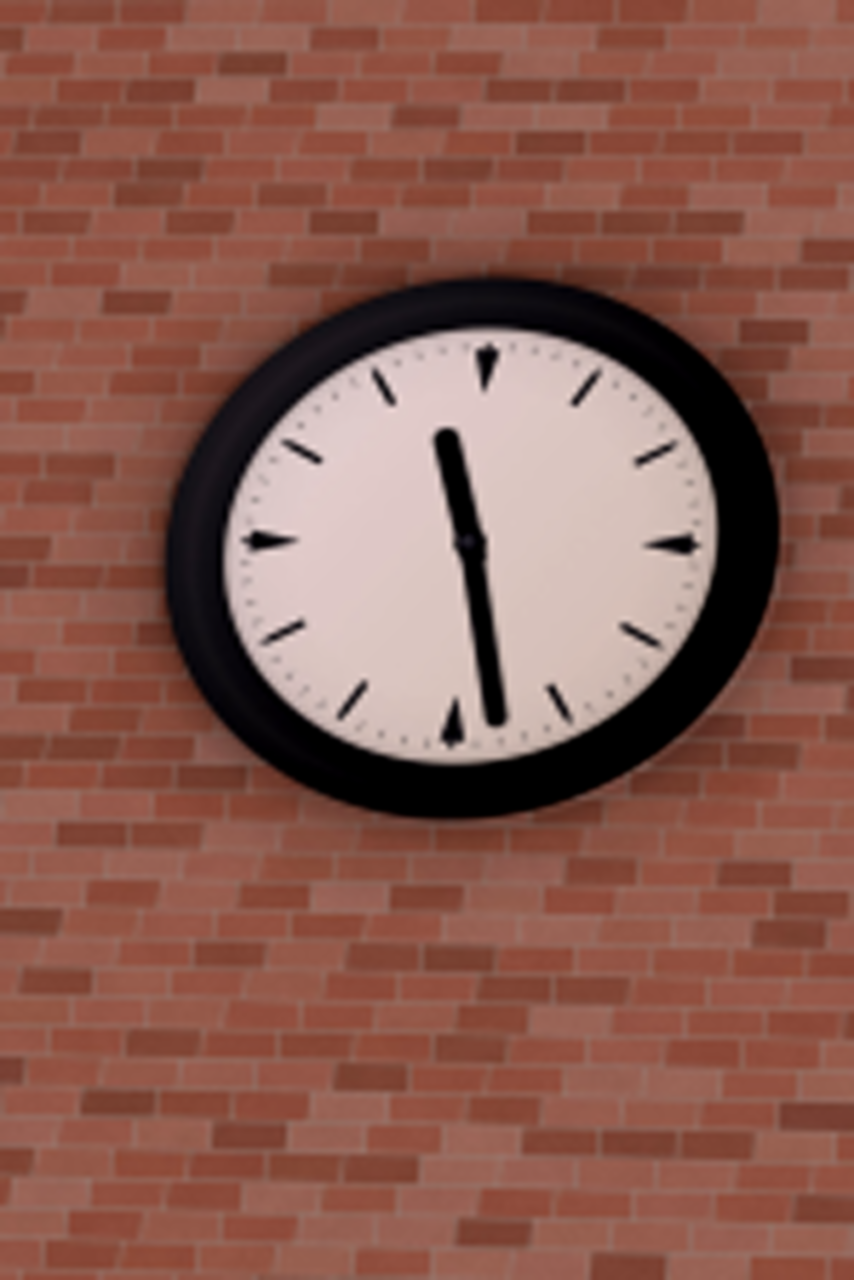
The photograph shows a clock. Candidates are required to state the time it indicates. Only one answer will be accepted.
11:28
